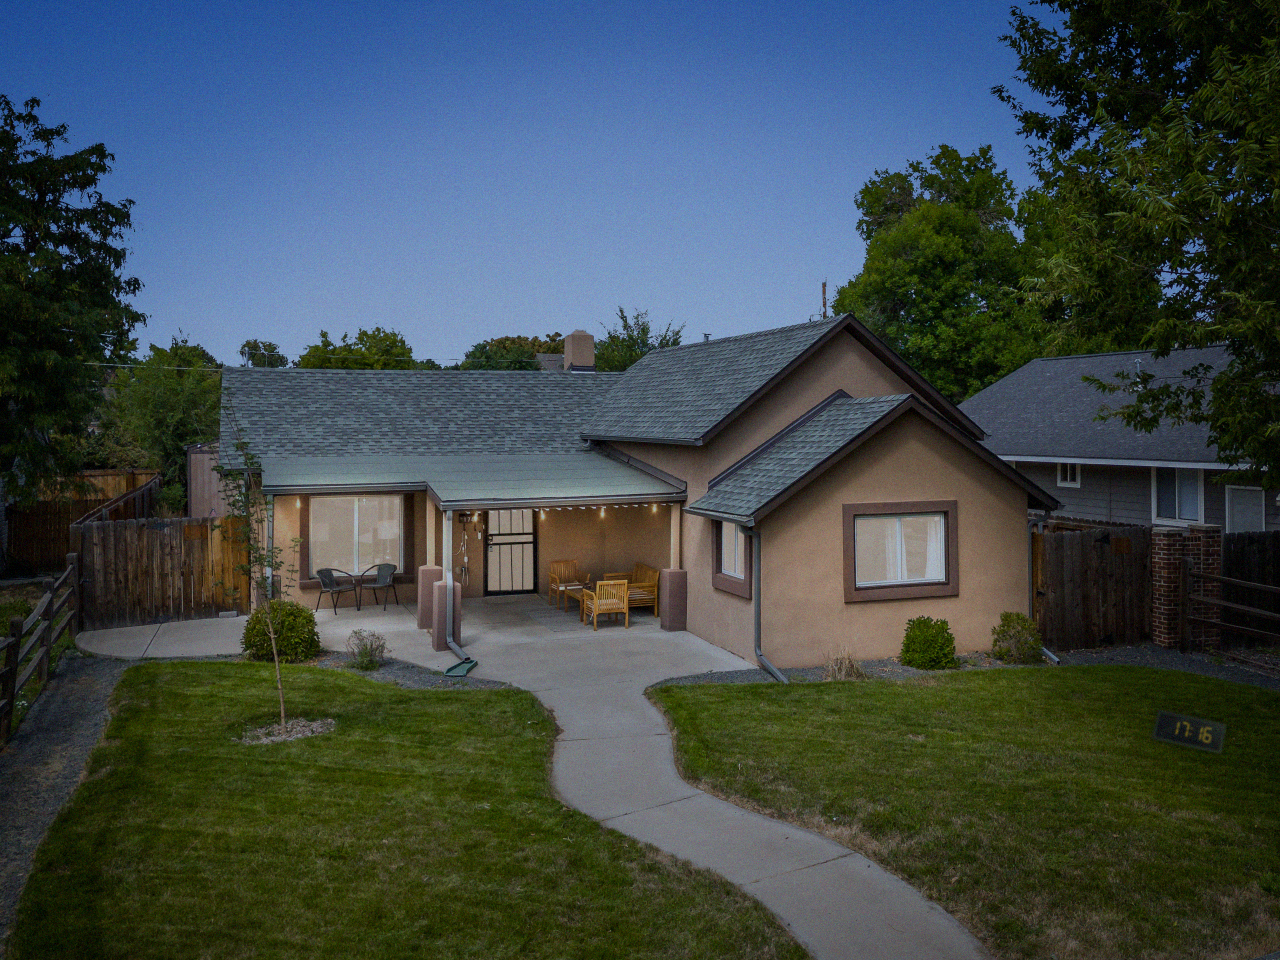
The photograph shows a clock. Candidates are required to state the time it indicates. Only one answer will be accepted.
17:16
